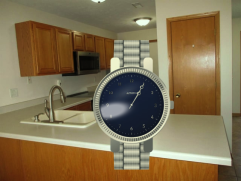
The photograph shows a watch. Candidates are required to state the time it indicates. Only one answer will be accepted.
1:05
